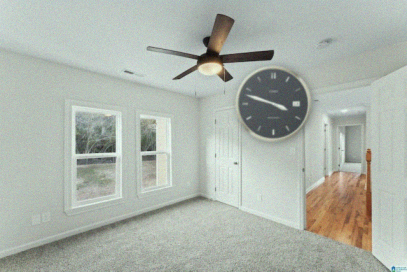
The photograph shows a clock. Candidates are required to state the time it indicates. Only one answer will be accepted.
3:48
